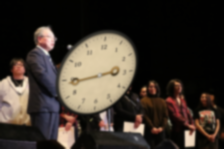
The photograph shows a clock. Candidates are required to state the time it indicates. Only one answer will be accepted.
2:44
